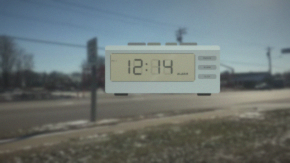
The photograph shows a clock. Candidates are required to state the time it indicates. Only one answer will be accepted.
12:14
